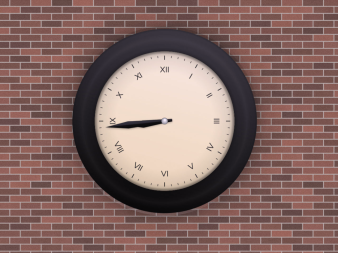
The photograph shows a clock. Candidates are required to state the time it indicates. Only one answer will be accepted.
8:44
